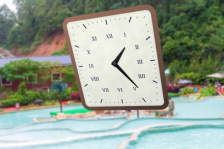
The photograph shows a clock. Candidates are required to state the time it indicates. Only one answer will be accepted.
1:24
